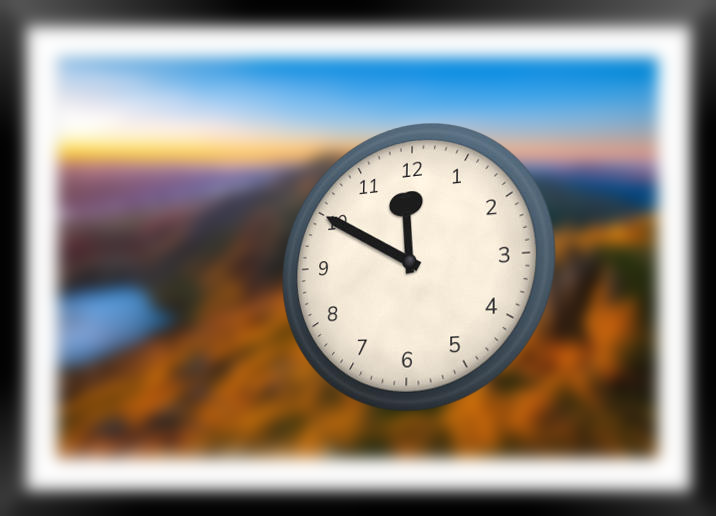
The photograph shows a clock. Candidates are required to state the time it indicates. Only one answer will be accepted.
11:50
